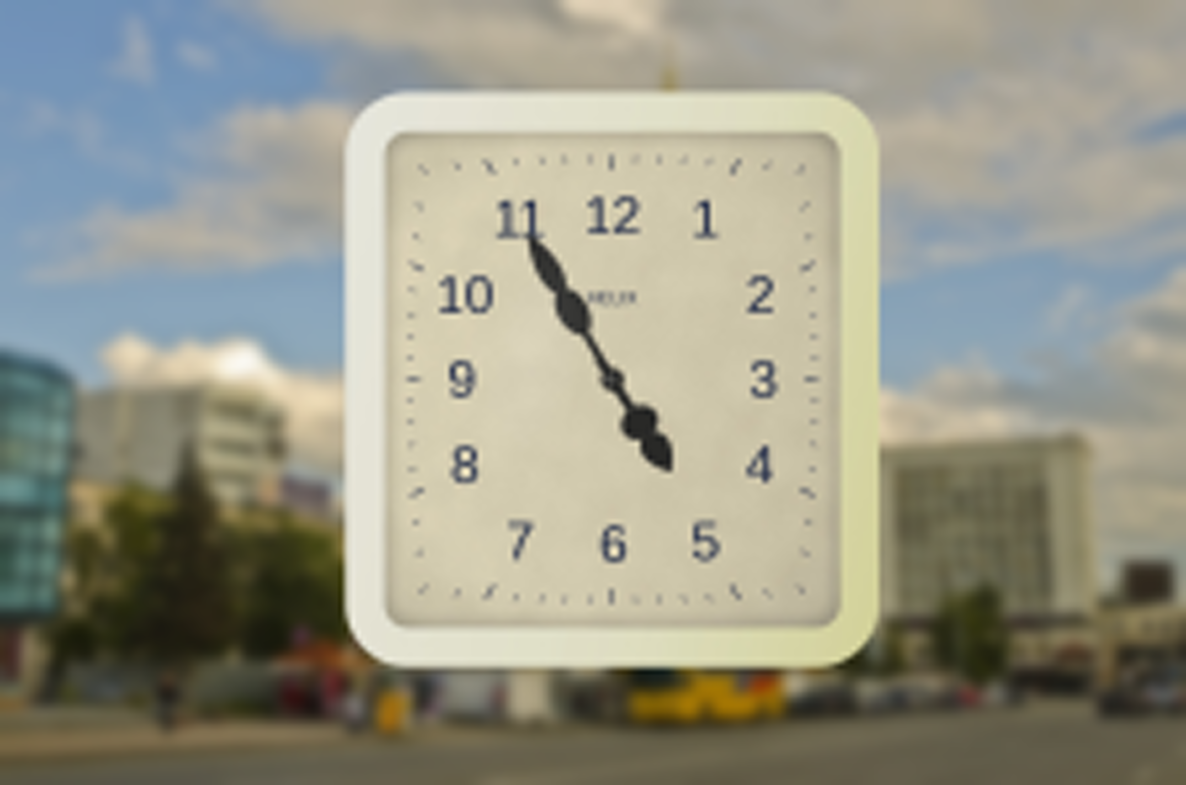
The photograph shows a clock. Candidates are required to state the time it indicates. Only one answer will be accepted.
4:55
